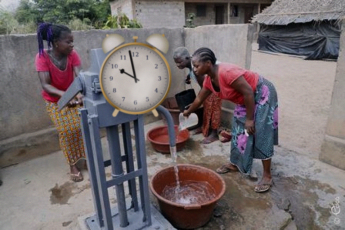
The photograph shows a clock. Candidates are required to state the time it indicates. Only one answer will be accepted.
9:58
